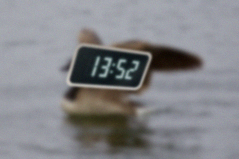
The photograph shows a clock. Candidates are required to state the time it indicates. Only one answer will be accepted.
13:52
